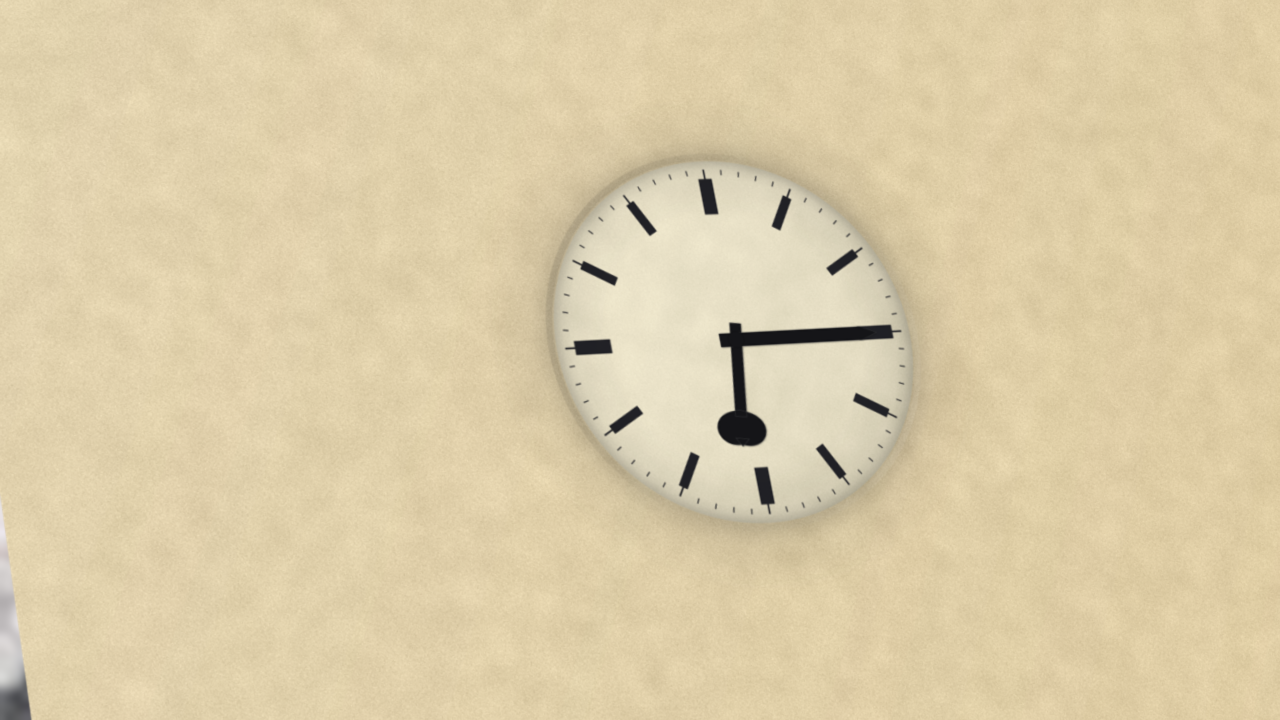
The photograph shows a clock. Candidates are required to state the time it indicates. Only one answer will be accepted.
6:15
